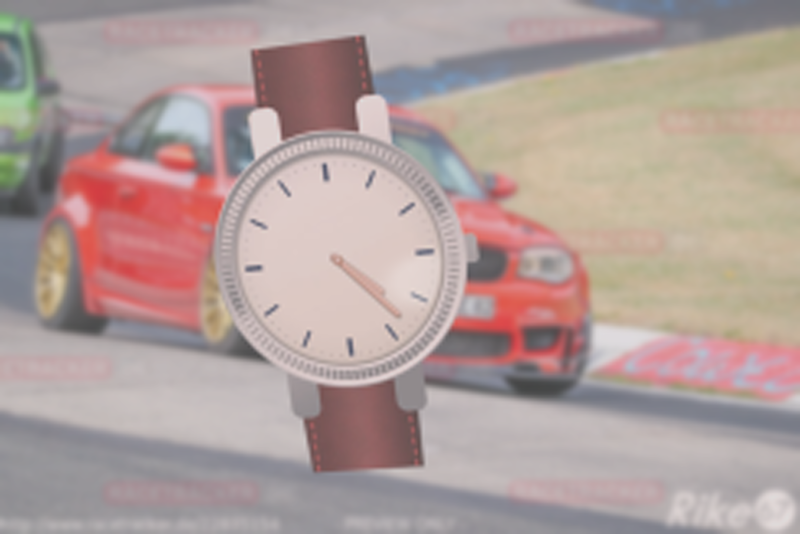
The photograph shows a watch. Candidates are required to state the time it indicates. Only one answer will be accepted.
4:23
